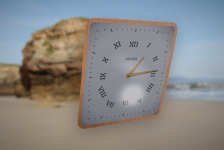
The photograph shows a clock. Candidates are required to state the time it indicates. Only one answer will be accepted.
1:14
